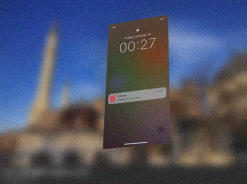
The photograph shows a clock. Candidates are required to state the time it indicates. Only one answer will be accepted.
0:27
